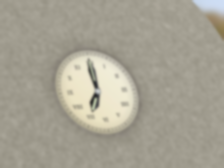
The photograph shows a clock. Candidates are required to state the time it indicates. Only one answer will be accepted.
7:00
